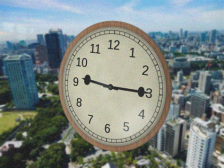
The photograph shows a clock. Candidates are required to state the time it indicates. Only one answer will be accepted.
9:15
